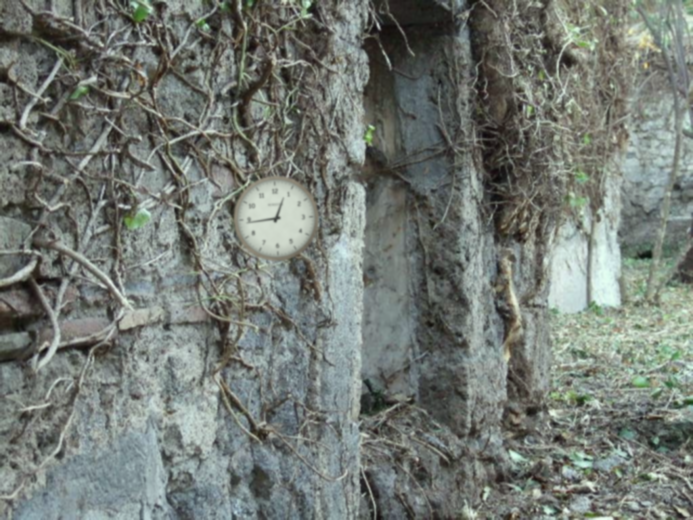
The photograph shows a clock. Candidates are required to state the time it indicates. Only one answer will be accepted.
12:44
